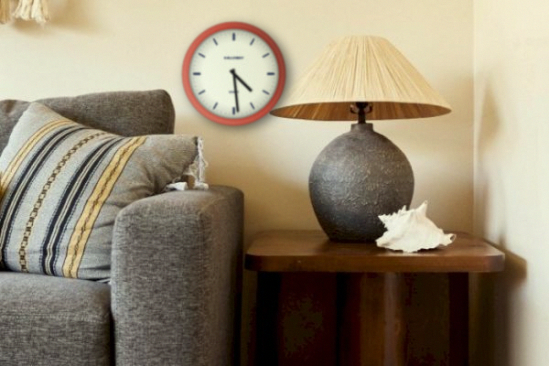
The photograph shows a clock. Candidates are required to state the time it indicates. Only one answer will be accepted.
4:29
